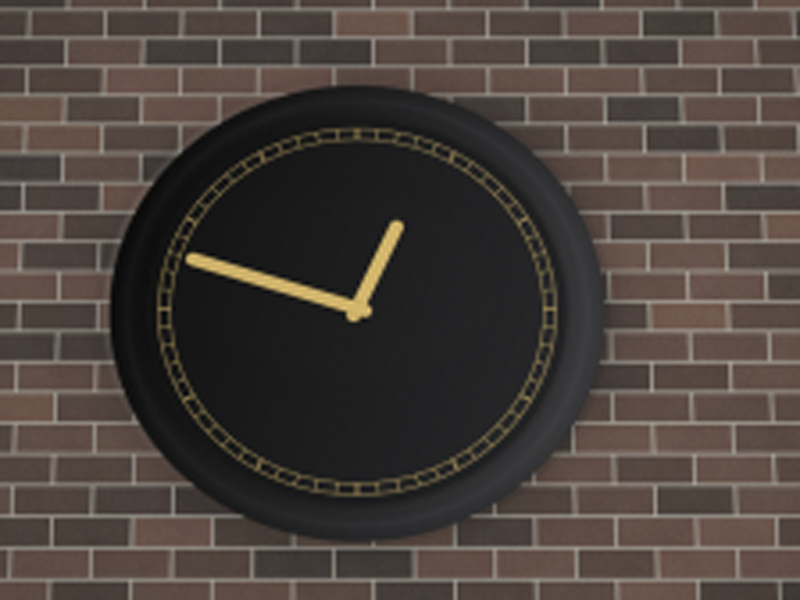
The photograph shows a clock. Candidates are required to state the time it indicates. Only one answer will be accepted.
12:48
